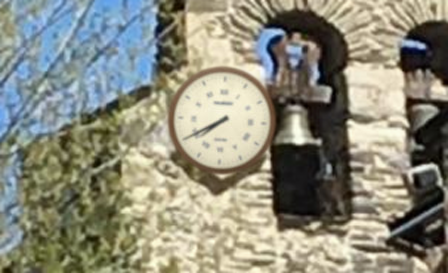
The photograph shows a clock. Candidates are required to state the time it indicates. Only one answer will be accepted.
7:40
